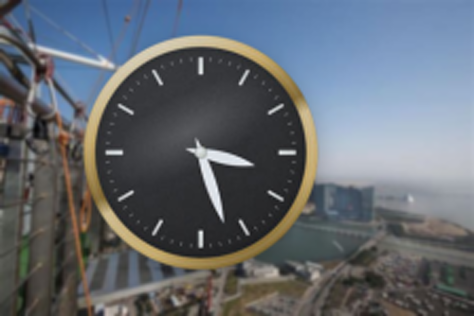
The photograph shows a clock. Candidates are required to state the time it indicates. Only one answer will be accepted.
3:27
